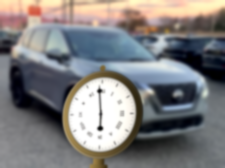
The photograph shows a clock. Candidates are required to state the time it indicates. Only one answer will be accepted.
5:59
